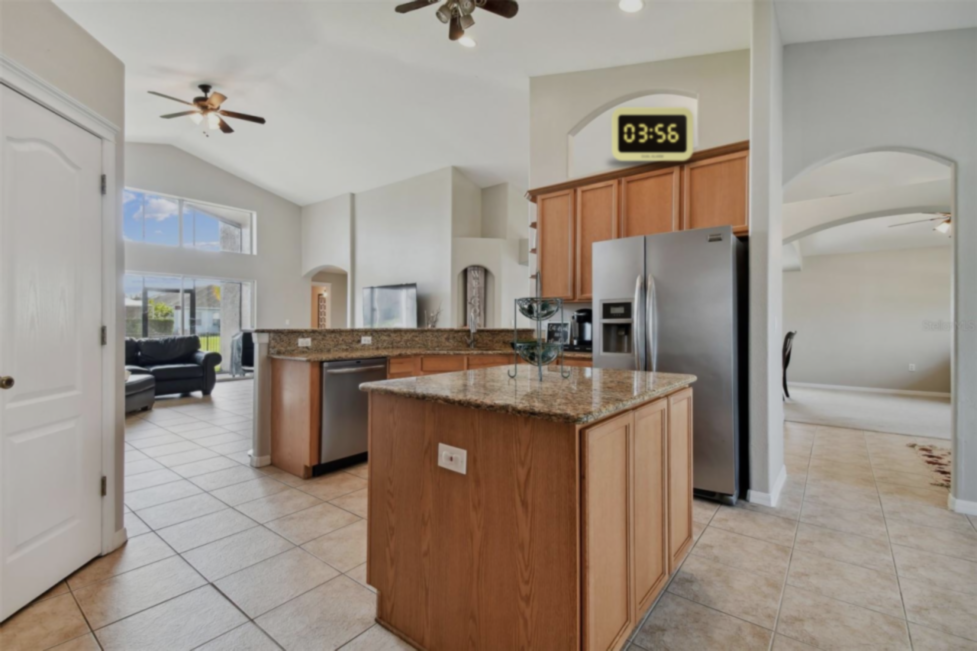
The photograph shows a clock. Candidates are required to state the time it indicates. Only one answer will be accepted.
3:56
